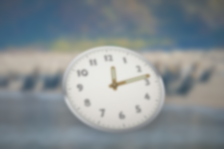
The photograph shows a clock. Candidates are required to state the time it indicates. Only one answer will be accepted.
12:13
